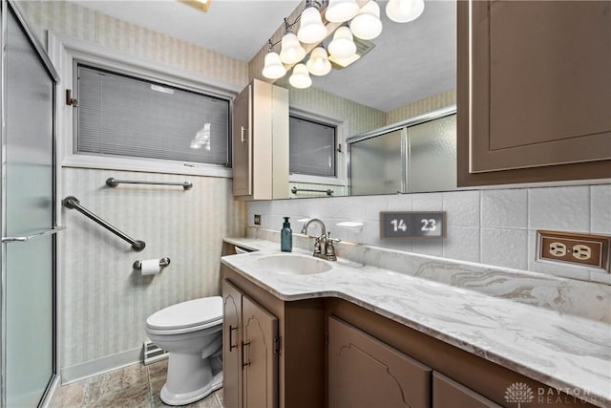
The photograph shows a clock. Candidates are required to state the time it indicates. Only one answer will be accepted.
14:23
